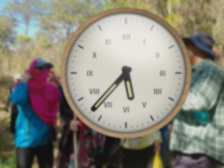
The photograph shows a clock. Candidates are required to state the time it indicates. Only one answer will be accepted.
5:37
